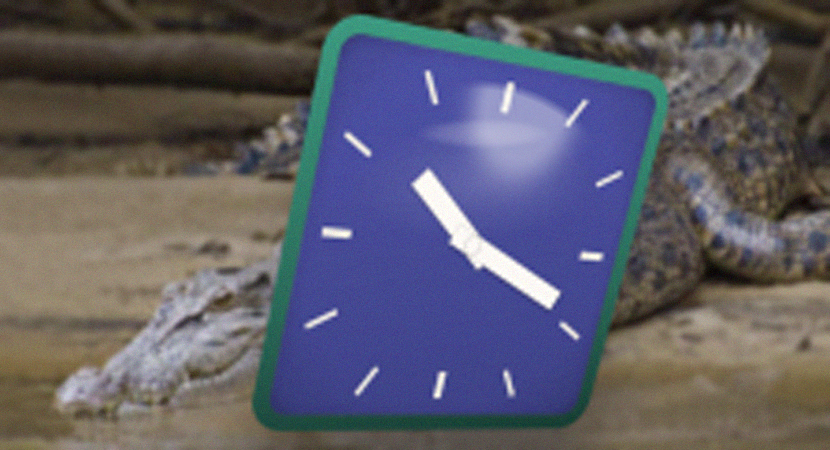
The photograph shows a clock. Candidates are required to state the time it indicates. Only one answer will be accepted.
10:19
